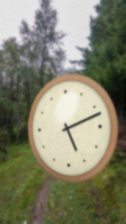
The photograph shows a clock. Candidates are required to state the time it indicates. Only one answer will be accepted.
5:12
